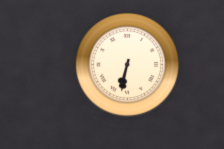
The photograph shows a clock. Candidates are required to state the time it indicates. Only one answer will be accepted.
6:32
